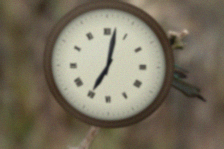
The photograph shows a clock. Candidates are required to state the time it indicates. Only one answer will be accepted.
7:02
